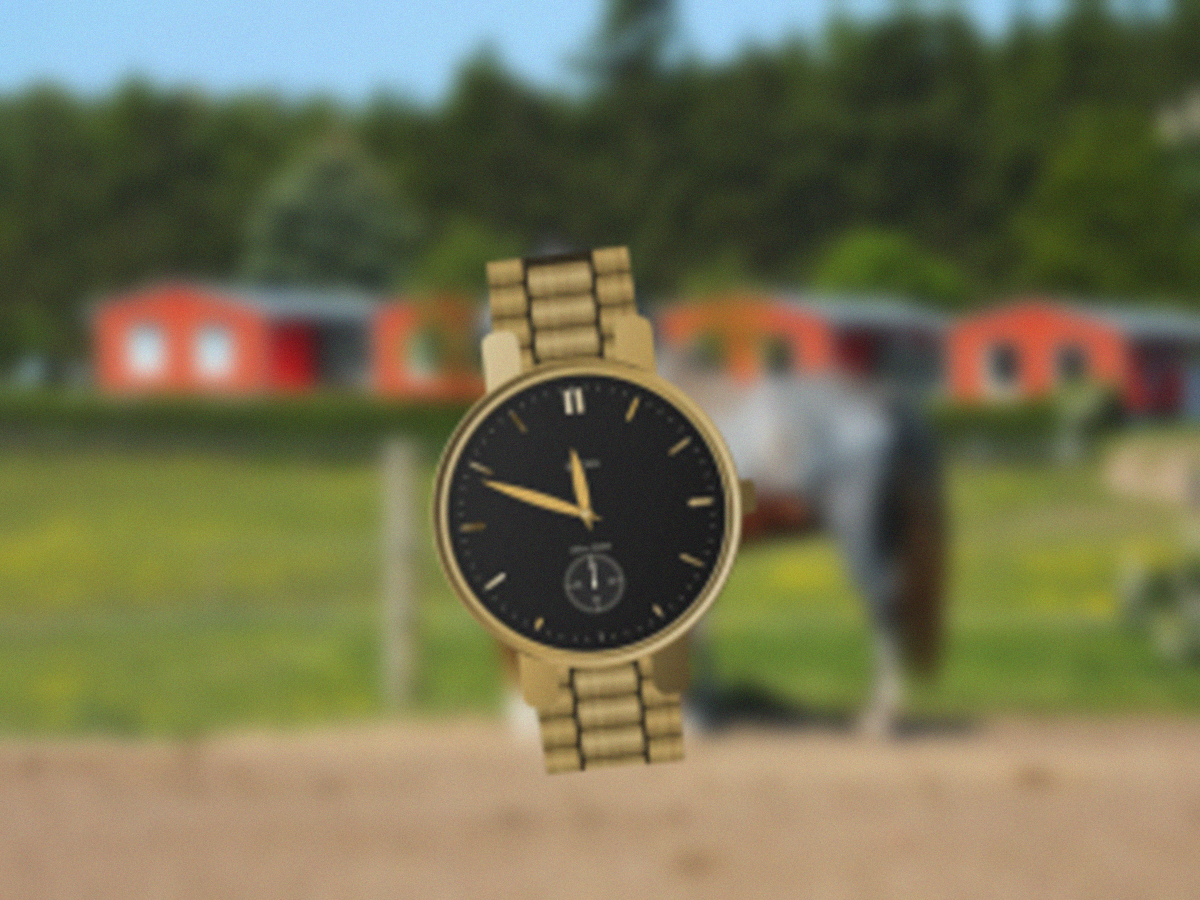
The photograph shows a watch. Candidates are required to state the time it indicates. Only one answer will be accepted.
11:49
